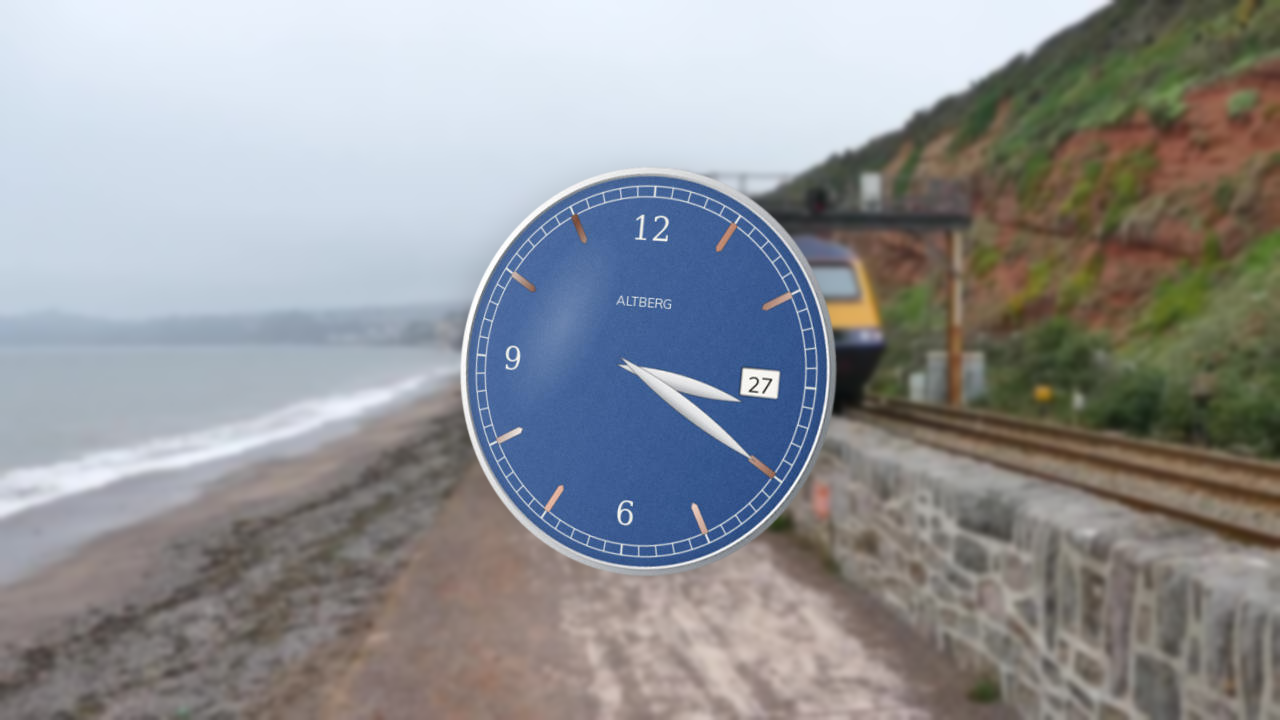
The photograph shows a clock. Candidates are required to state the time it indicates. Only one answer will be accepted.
3:20
